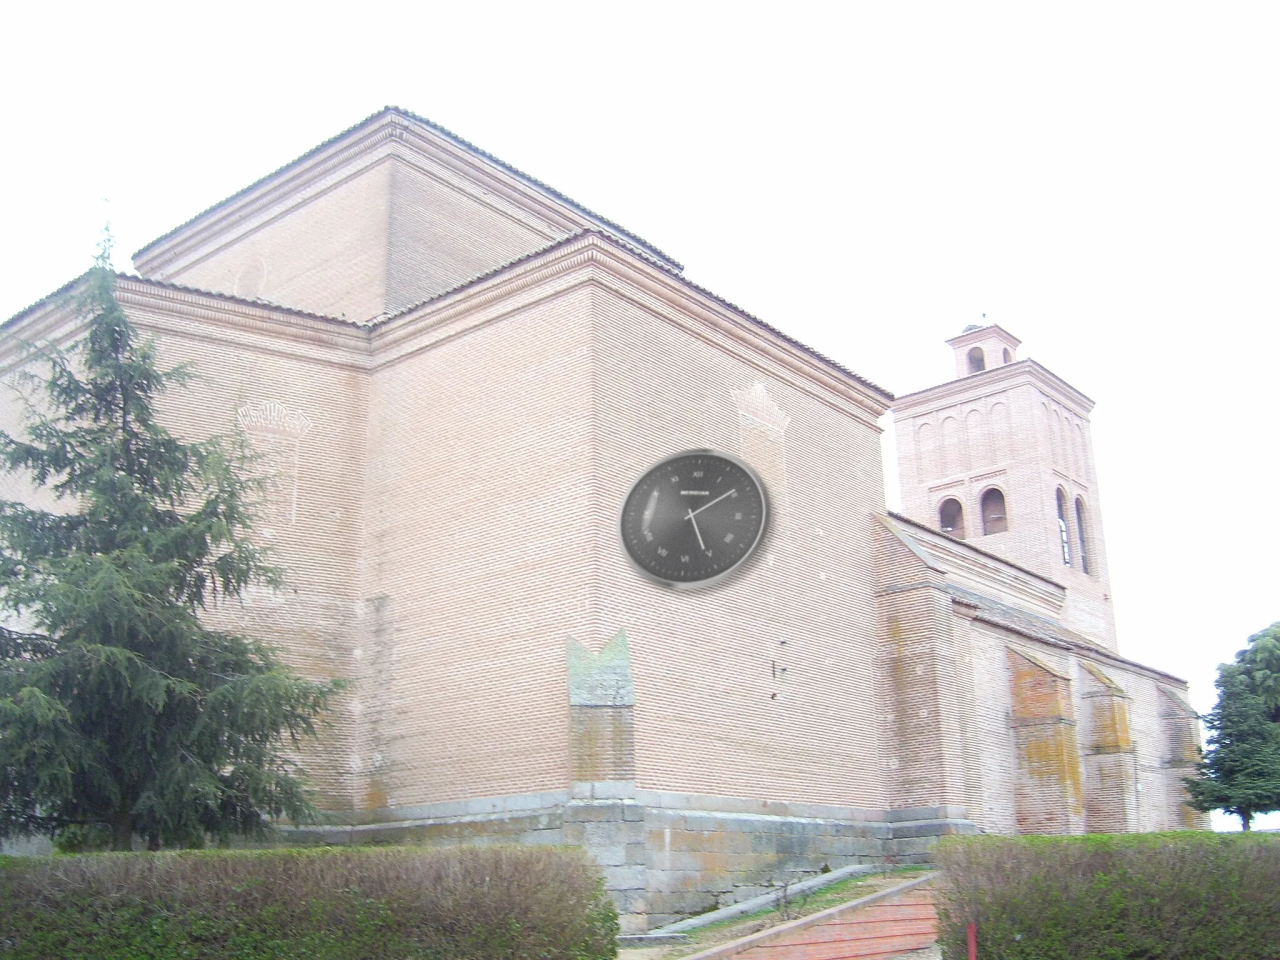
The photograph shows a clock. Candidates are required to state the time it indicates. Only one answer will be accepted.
5:09
